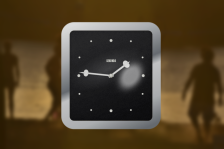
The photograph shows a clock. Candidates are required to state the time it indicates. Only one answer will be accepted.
1:46
